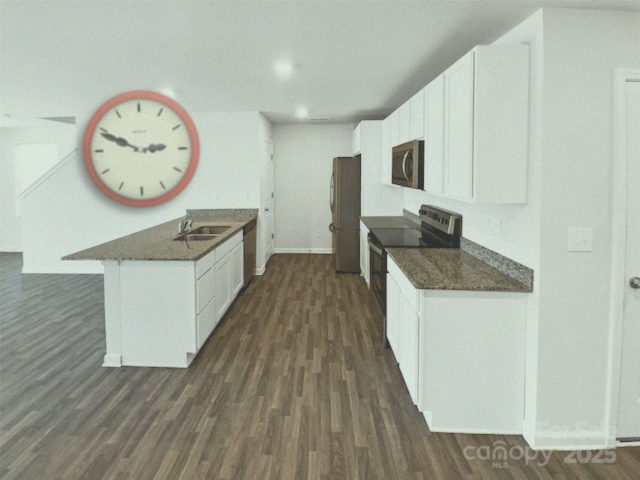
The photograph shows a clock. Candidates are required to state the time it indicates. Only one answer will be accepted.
2:49
